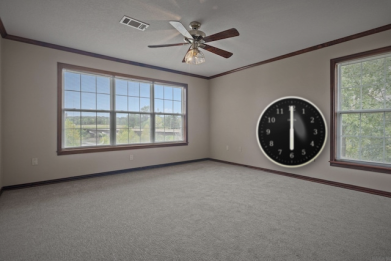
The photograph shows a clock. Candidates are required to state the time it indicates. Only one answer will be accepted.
6:00
